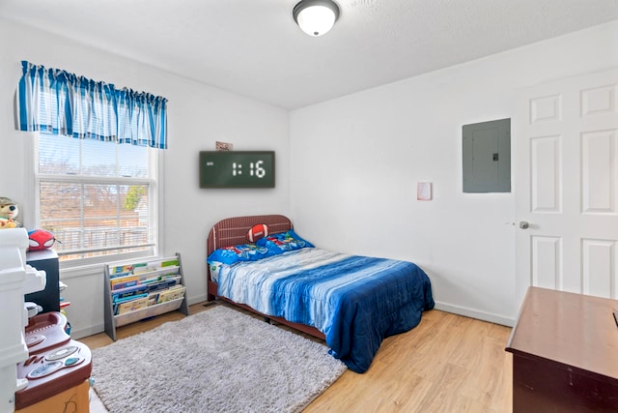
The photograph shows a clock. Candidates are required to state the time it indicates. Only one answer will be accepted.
1:16
